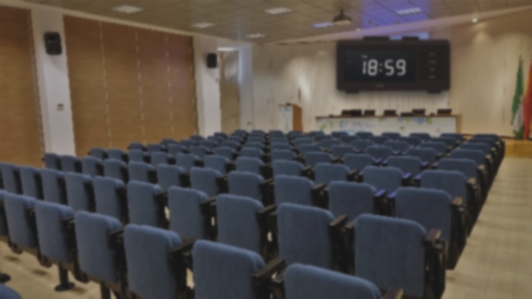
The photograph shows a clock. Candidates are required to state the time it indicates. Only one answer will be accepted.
18:59
